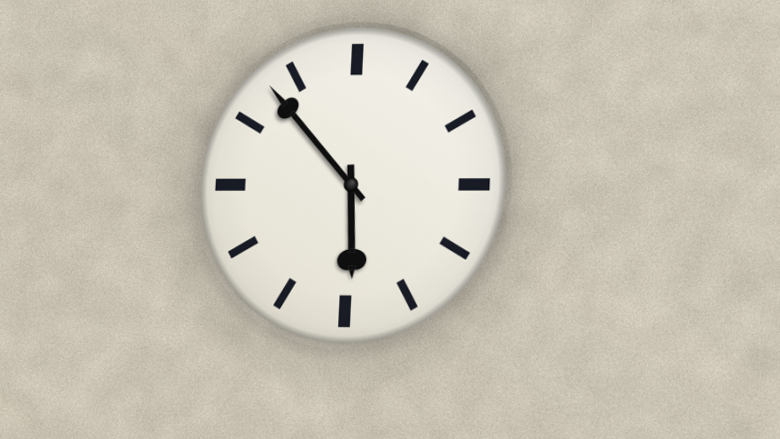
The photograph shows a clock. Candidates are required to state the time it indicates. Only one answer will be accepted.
5:53
